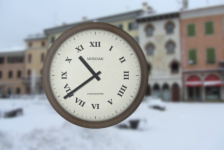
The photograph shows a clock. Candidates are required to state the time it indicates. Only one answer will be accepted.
10:39
